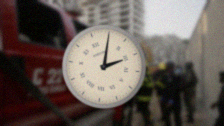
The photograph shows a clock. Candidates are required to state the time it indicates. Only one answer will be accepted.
3:05
